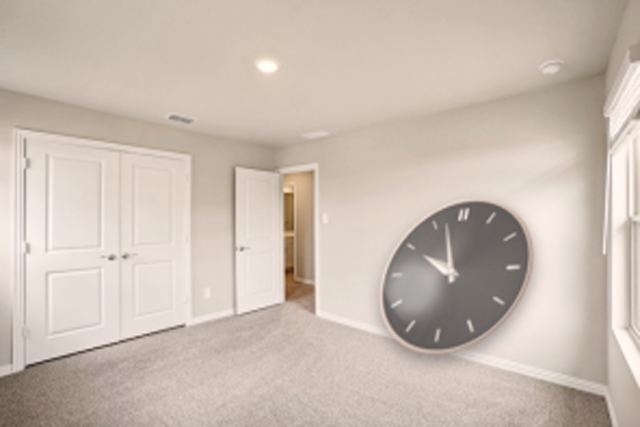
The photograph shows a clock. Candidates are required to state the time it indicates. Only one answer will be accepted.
9:57
